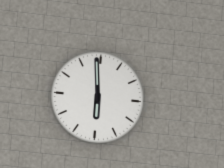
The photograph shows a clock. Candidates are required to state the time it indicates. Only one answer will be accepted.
5:59
